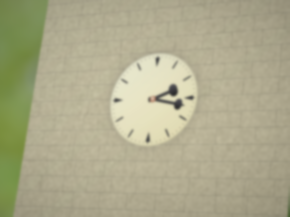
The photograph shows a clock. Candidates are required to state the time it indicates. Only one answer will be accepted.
2:17
